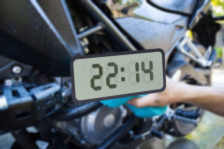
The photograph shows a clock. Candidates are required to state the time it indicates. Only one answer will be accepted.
22:14
